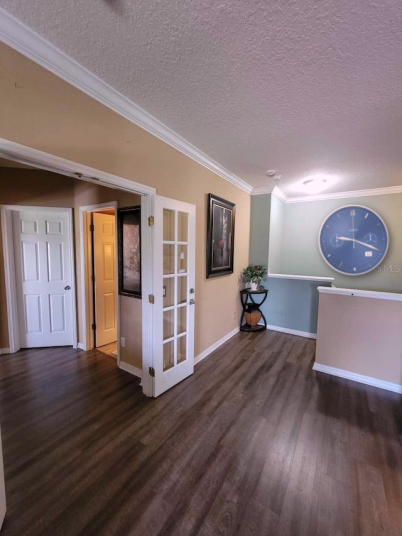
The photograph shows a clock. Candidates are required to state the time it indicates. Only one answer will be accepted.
9:19
